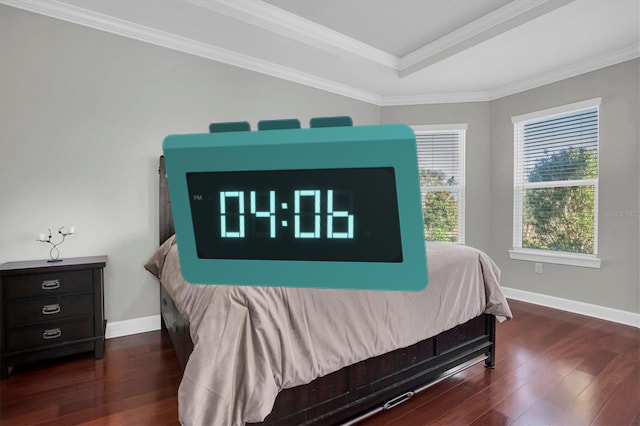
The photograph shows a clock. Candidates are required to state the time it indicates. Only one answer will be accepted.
4:06
